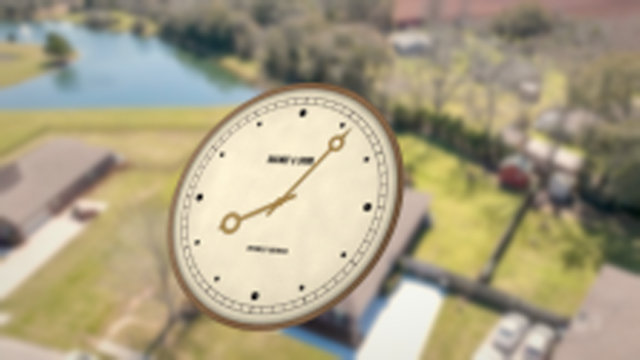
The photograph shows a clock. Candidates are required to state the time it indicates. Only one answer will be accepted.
8:06
